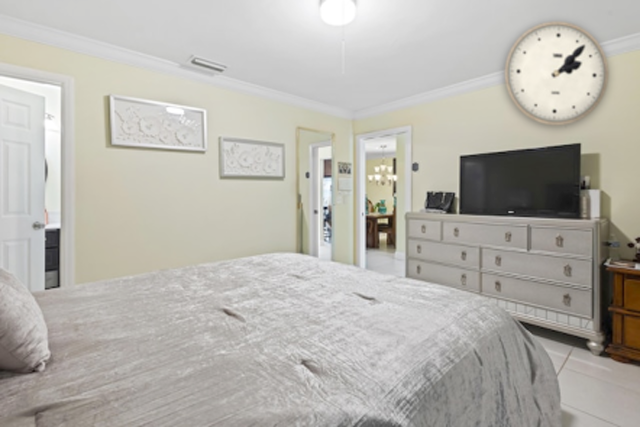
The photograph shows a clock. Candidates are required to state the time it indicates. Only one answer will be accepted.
2:07
